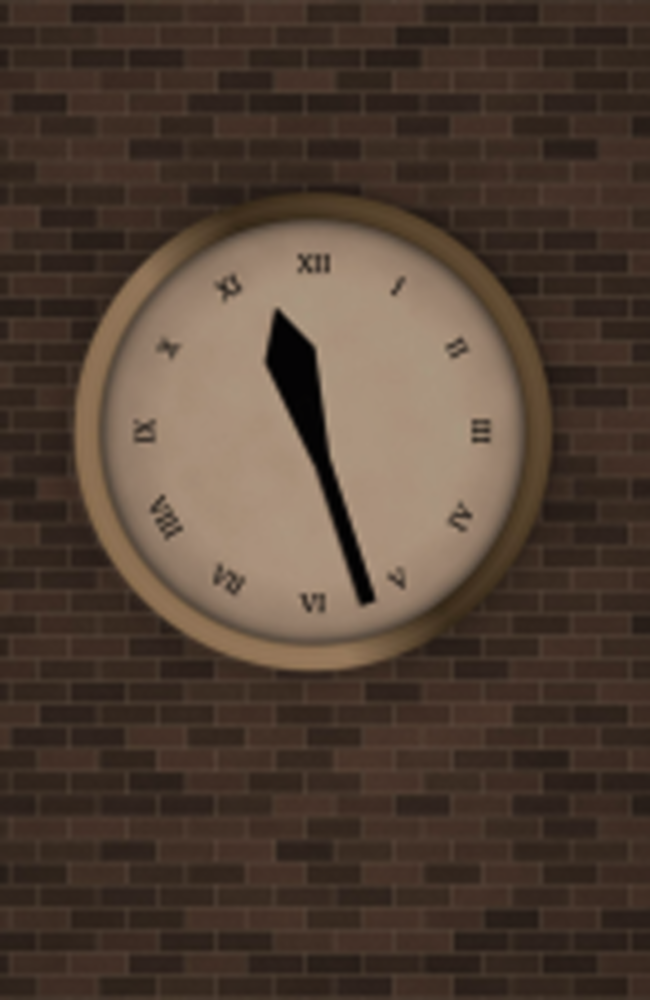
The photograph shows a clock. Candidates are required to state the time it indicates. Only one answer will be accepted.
11:27
